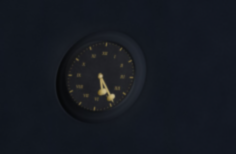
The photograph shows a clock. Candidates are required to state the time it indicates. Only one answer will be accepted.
5:24
